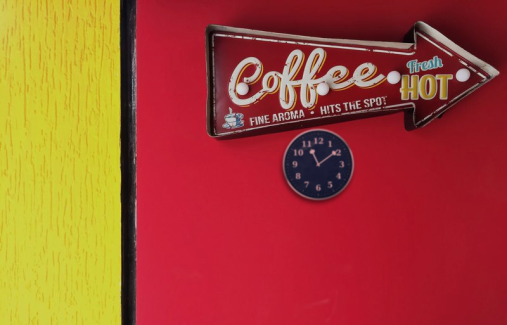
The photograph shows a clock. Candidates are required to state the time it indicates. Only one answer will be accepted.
11:09
